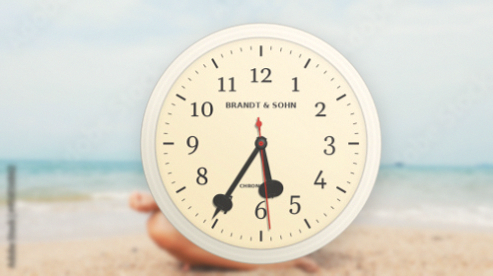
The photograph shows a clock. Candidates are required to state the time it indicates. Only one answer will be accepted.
5:35:29
